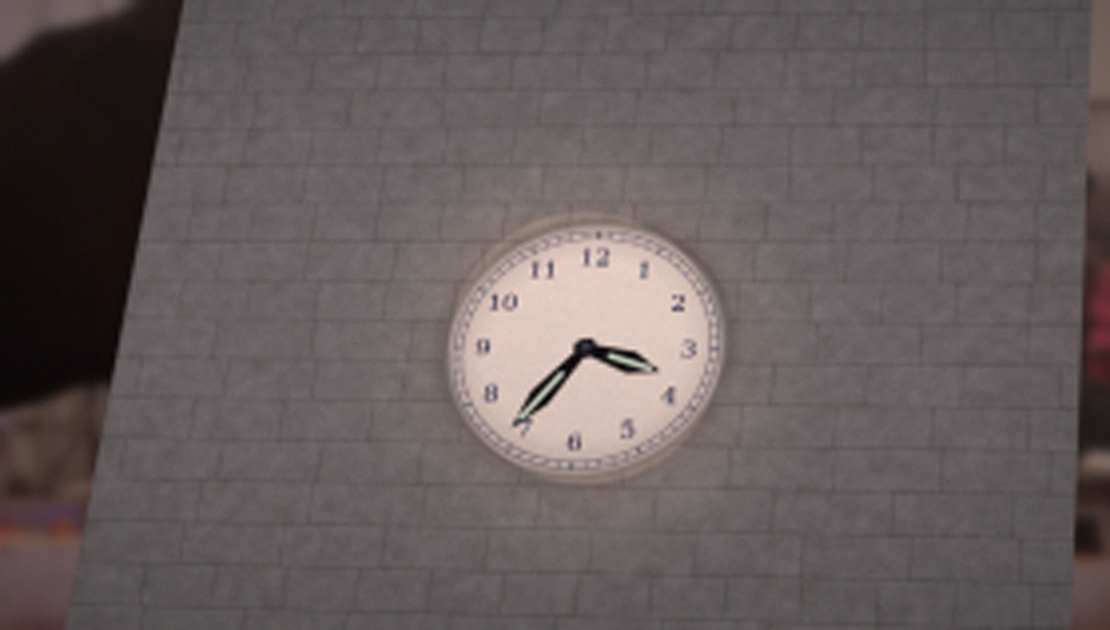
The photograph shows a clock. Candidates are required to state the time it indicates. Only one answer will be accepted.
3:36
